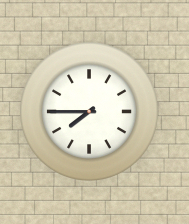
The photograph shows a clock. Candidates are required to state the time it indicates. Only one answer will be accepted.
7:45
